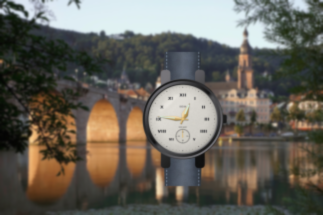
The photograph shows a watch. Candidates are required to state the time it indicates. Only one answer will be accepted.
12:46
